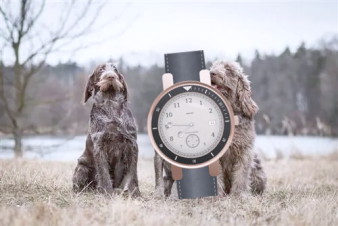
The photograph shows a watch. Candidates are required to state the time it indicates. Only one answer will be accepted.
7:46
